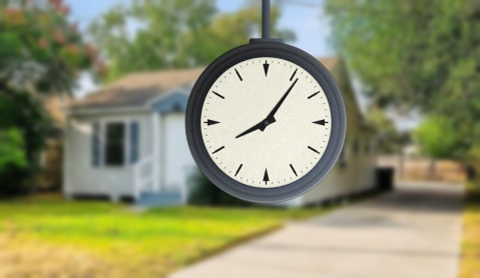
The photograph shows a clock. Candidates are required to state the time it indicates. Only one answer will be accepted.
8:06
